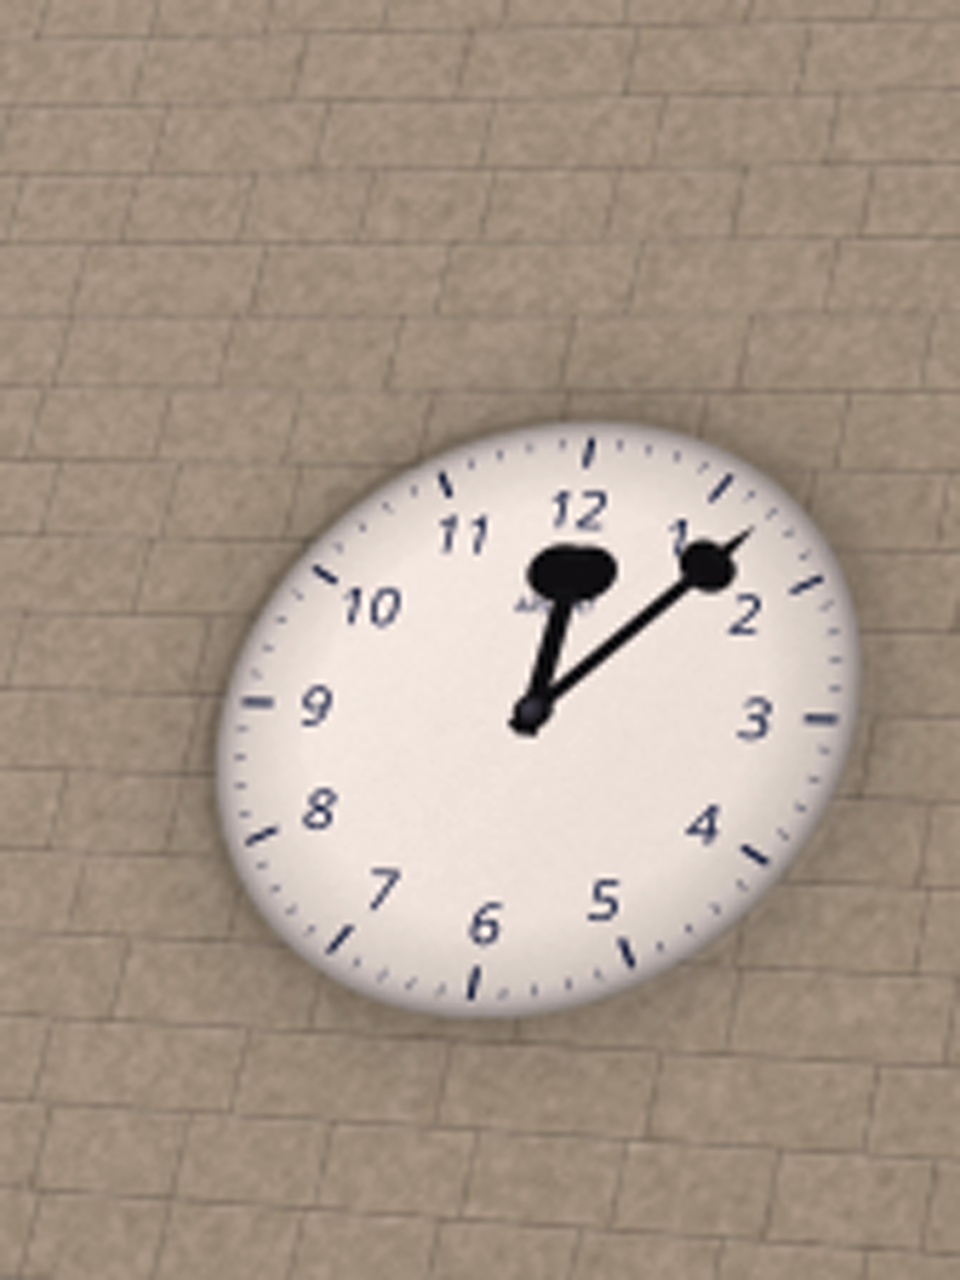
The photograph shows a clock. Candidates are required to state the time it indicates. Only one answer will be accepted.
12:07
